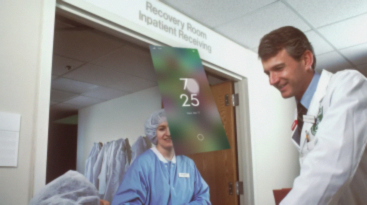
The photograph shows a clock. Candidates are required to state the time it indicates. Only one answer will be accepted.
7:25
